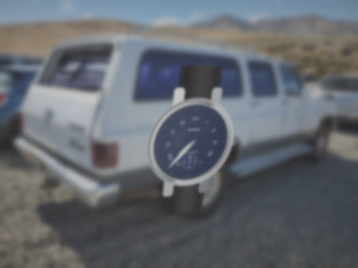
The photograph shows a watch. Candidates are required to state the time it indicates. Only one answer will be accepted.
7:37
